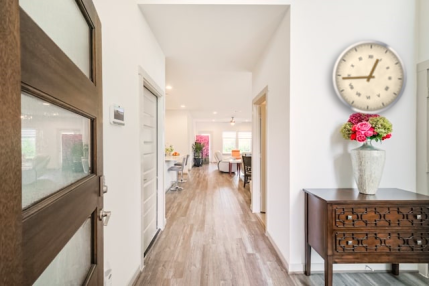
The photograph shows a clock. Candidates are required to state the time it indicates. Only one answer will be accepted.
12:44
